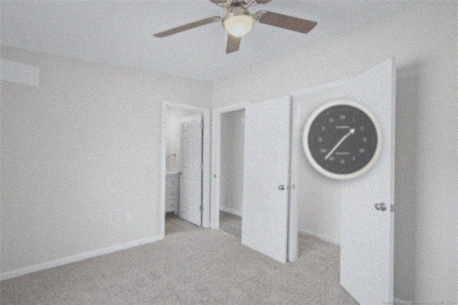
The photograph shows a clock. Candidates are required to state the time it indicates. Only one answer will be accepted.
1:37
